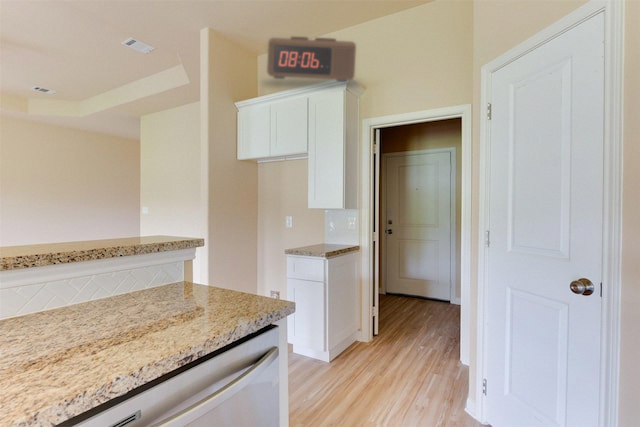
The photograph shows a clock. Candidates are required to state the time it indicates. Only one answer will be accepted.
8:06
